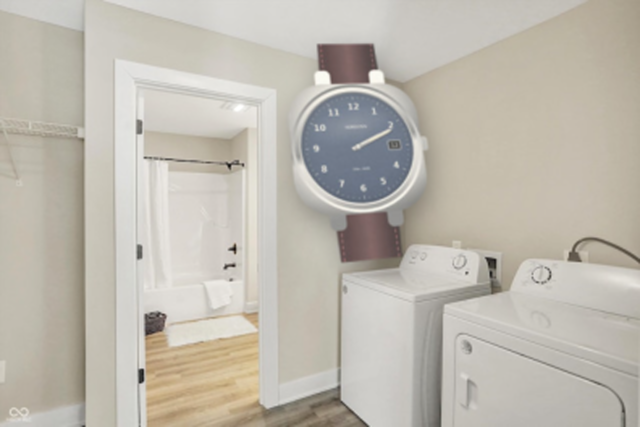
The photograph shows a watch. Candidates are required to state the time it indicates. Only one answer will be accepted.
2:11
